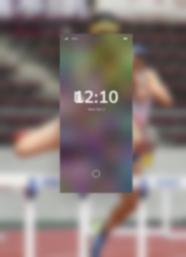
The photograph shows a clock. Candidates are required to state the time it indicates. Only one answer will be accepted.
12:10
